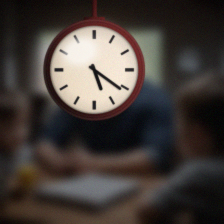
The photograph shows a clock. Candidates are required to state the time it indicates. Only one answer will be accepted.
5:21
